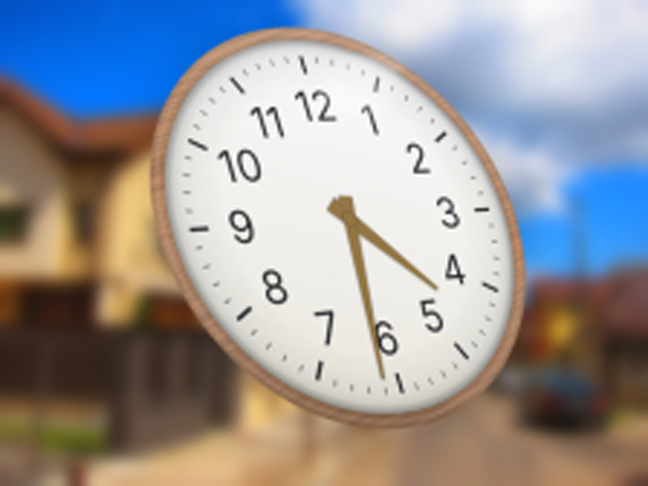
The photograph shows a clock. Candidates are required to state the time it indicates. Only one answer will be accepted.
4:31
